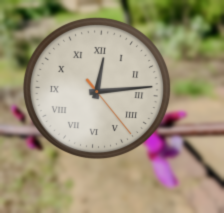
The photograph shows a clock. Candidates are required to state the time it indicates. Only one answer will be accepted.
12:13:23
